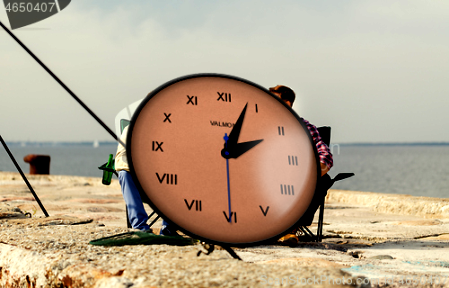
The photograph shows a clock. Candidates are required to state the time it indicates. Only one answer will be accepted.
2:03:30
